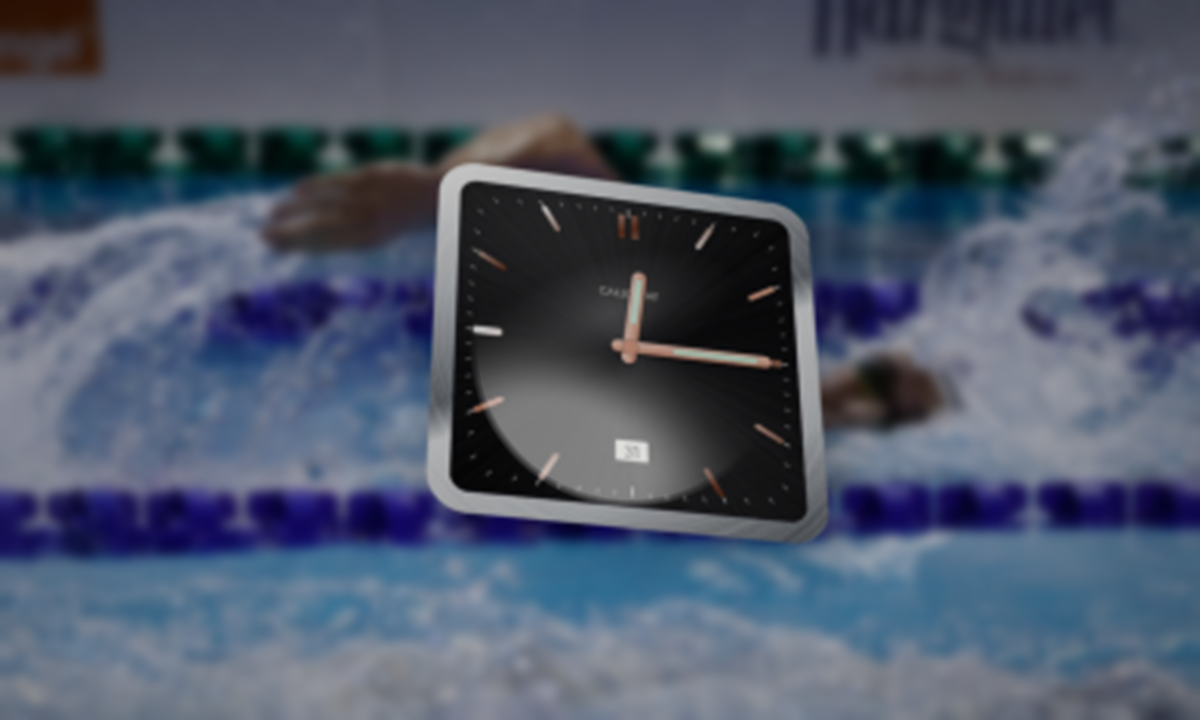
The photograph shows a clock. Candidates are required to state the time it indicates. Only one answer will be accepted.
12:15
